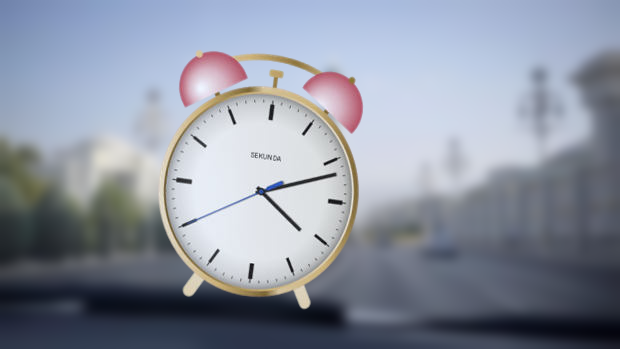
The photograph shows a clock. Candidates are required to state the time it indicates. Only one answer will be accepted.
4:11:40
